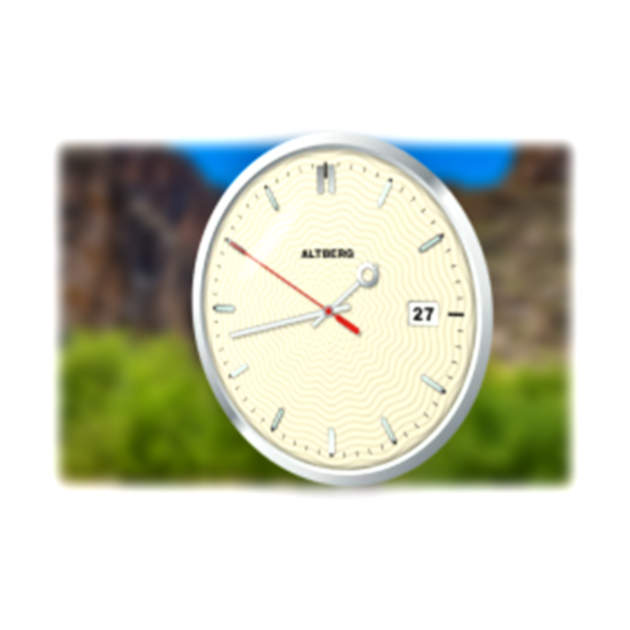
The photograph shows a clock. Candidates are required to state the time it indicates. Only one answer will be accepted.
1:42:50
